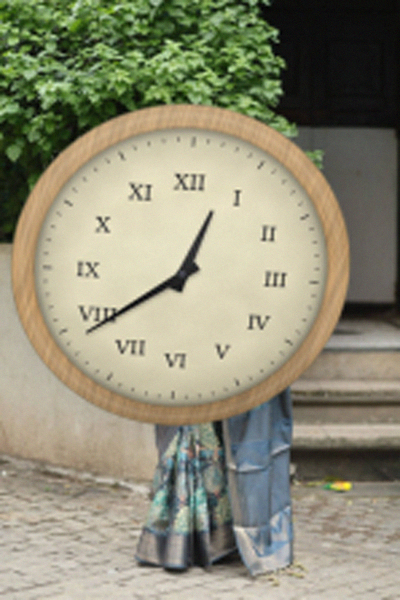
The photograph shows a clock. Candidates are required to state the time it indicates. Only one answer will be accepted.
12:39
